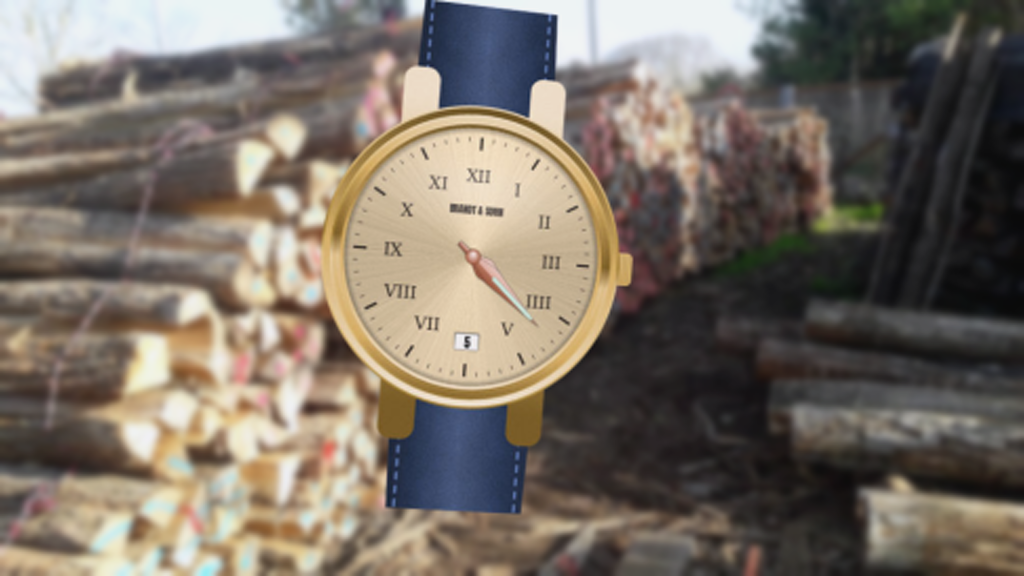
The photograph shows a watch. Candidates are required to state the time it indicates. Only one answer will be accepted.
4:22
